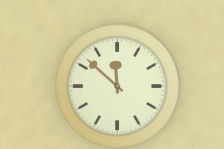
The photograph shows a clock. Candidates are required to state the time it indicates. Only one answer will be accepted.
11:52
